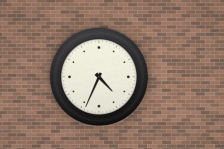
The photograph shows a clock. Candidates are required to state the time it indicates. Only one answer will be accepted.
4:34
